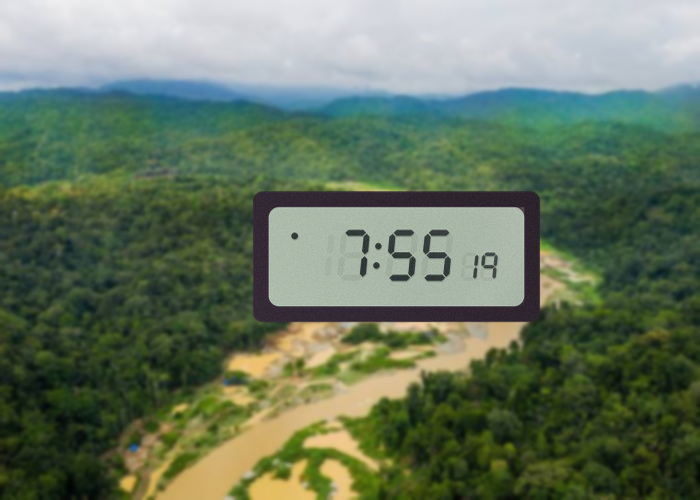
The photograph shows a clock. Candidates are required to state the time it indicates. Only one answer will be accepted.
7:55:19
